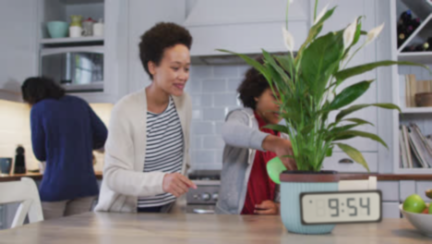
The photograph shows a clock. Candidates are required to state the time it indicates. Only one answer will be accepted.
9:54
